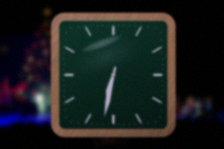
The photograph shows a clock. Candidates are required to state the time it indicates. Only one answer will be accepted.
6:32
